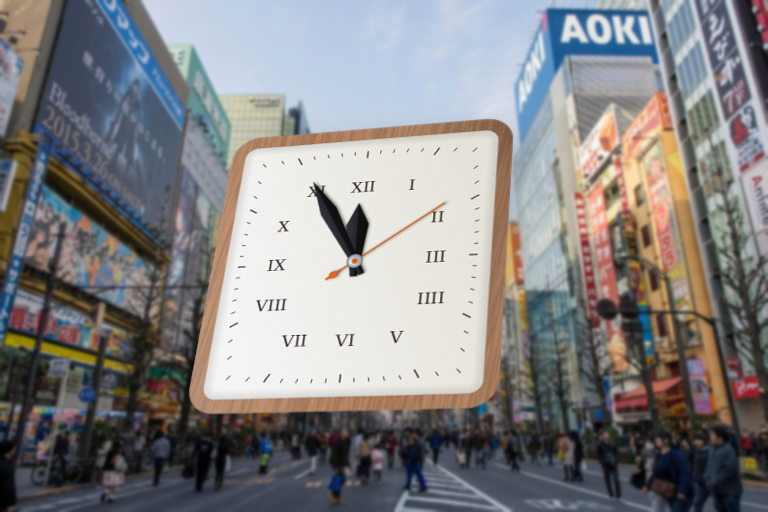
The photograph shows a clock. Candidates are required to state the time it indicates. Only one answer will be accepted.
11:55:09
